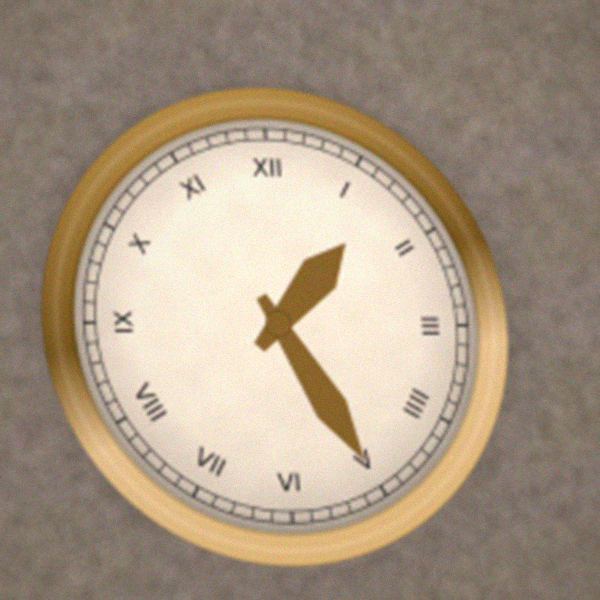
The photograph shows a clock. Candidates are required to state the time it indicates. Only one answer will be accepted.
1:25
